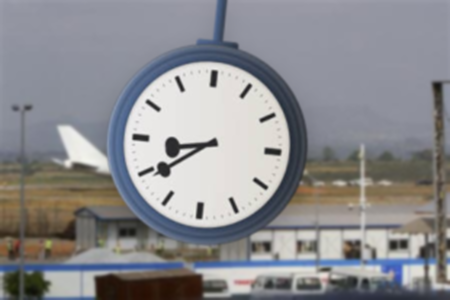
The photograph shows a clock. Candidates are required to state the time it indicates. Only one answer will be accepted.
8:39
